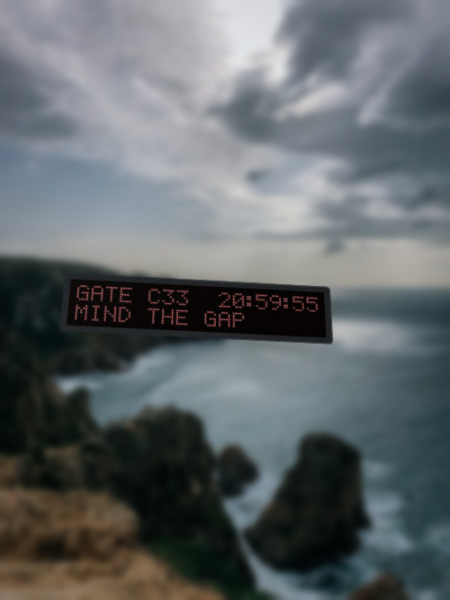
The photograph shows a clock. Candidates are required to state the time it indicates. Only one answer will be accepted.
20:59:55
